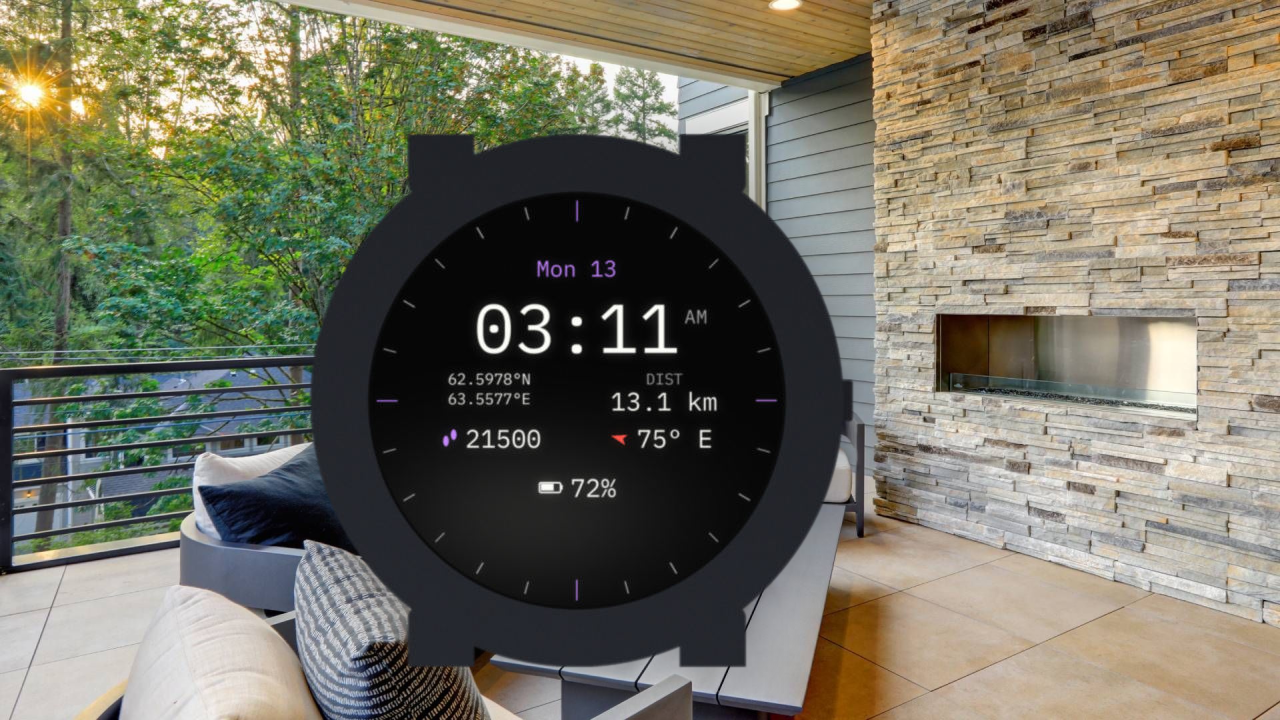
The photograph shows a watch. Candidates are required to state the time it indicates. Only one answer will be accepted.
3:11
